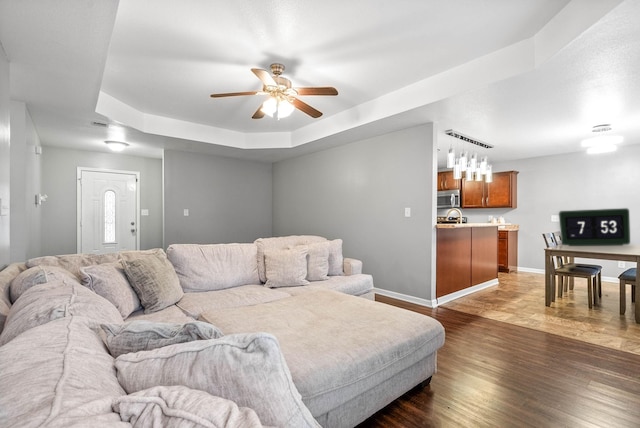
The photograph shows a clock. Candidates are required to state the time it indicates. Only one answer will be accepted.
7:53
